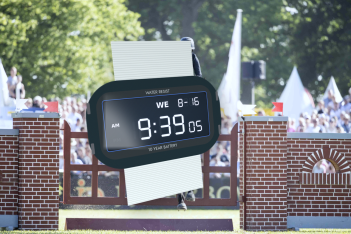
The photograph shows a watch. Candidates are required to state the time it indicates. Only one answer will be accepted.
9:39:05
